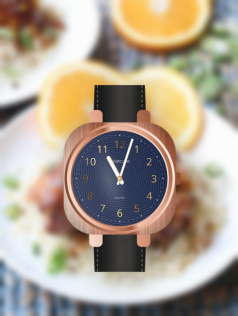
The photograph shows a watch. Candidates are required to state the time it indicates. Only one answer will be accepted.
11:03
